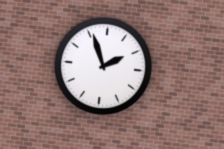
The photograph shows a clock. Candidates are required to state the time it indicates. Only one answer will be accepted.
1:56
